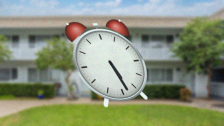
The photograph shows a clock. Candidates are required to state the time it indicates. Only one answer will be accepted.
5:28
